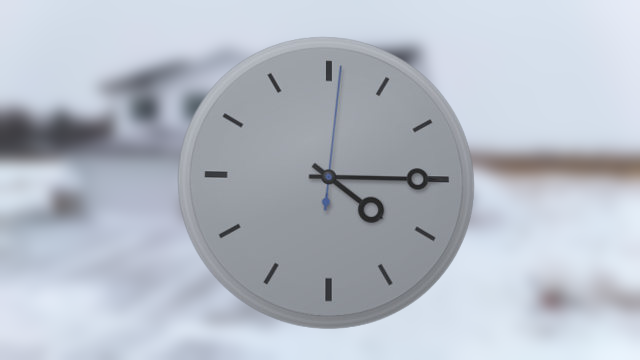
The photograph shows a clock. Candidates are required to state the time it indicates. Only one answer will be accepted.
4:15:01
